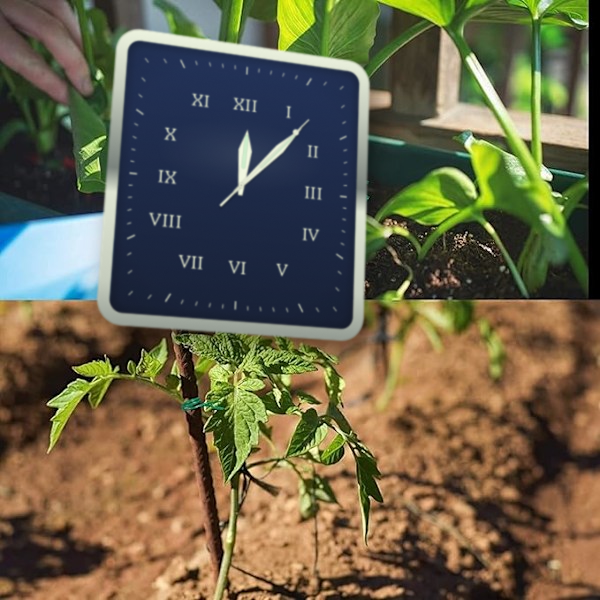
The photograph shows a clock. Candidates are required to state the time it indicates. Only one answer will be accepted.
12:07:07
